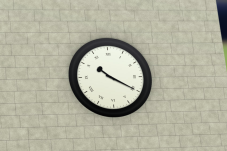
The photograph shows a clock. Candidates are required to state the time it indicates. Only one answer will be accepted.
10:20
